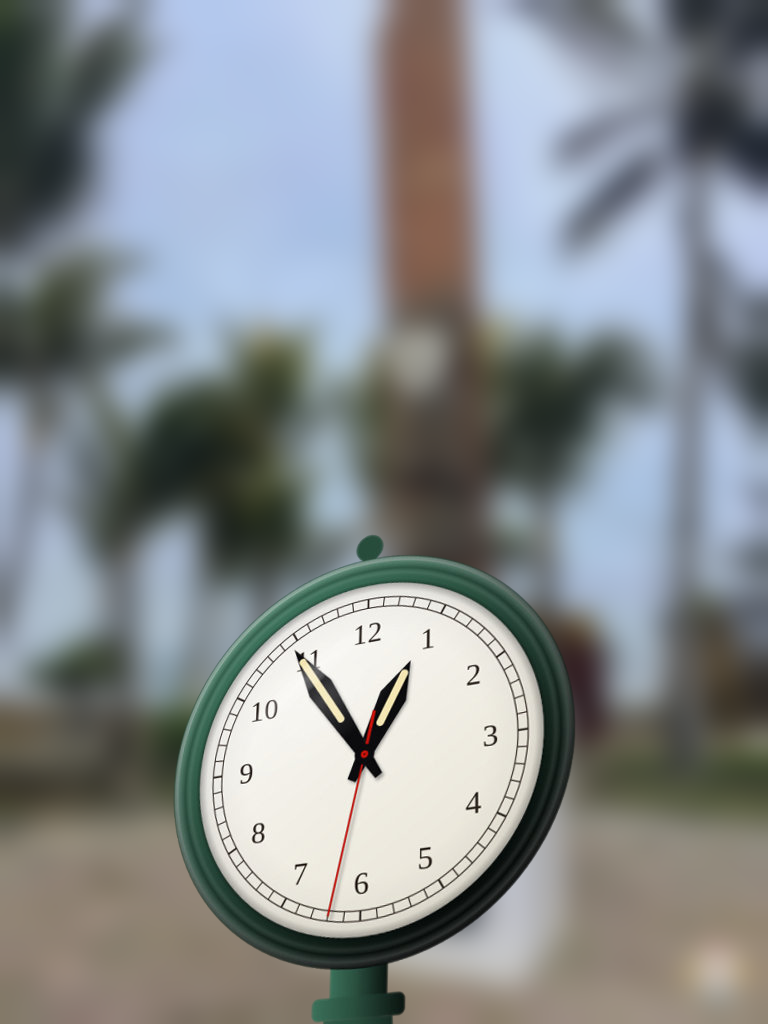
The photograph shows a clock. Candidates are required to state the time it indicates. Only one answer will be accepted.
12:54:32
